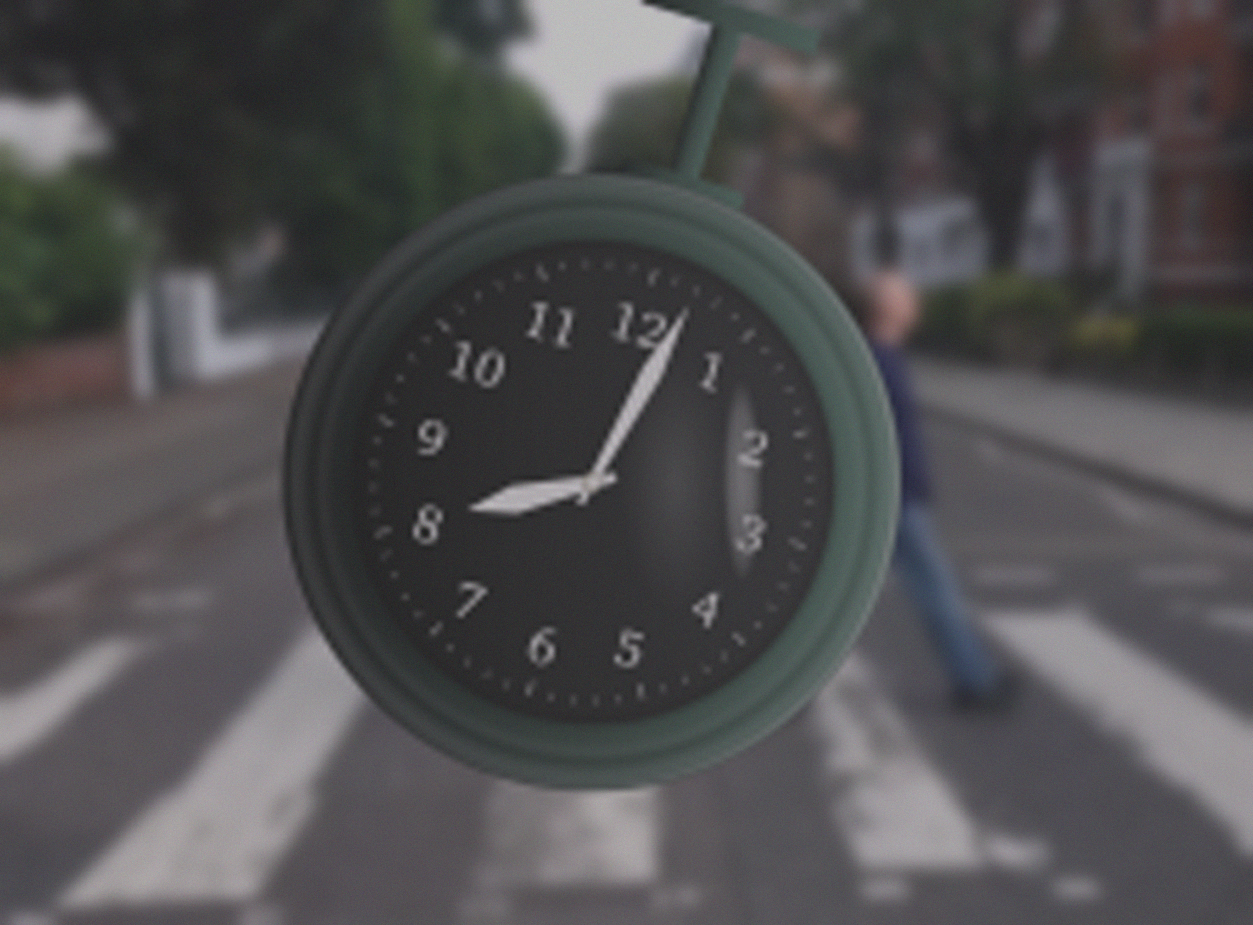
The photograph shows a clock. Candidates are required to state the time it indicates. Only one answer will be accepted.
8:02
